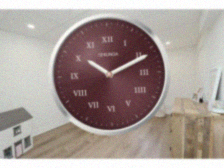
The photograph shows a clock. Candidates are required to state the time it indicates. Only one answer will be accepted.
10:11
